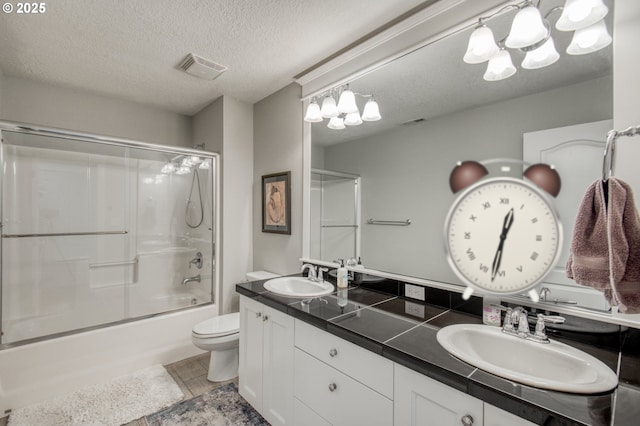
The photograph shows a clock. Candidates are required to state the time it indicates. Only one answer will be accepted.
12:32
